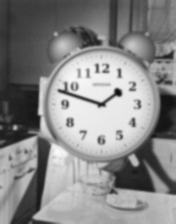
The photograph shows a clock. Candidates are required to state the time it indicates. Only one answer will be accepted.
1:48
